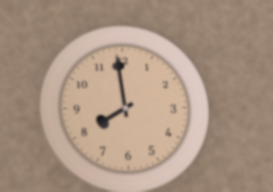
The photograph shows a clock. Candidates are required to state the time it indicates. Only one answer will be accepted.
7:59
